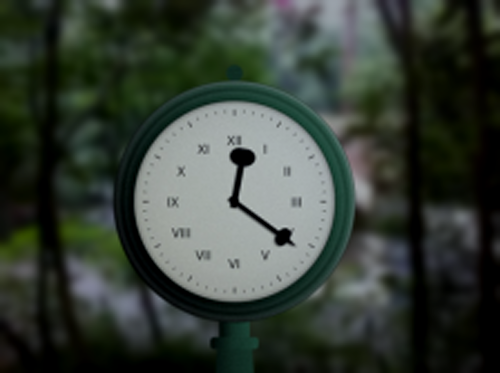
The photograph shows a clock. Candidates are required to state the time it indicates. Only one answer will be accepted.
12:21
